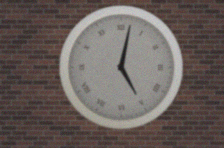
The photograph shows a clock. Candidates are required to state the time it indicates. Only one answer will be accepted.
5:02
